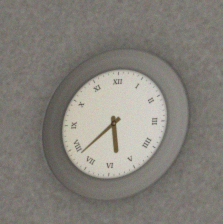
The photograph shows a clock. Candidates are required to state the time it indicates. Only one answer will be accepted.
5:38
